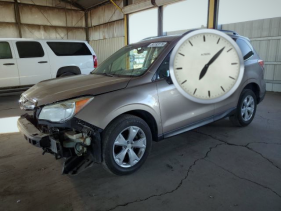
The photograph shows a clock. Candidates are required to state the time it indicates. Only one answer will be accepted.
7:08
